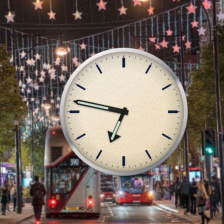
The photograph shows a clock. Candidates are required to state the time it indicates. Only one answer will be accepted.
6:47
